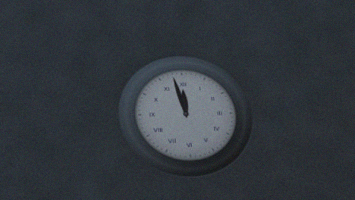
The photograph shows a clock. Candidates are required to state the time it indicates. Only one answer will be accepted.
11:58
